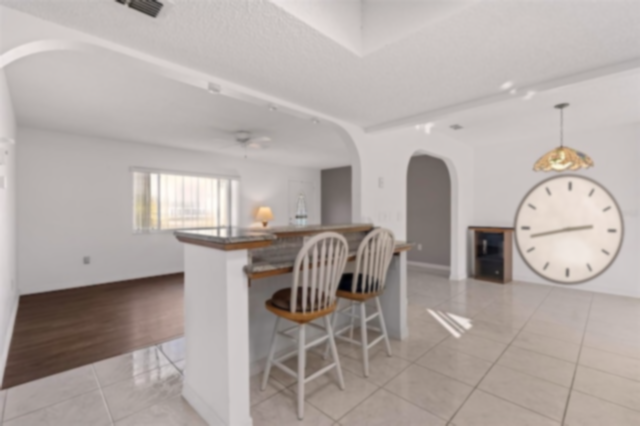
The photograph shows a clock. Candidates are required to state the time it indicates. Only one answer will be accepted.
2:43
